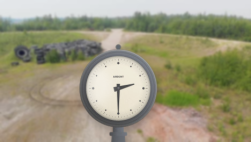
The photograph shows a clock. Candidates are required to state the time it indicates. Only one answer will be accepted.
2:30
